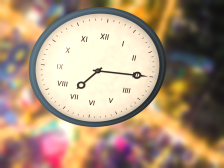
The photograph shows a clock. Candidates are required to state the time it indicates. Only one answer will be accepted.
7:15
